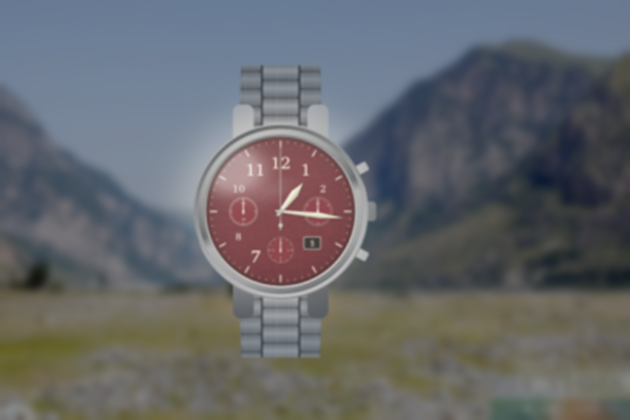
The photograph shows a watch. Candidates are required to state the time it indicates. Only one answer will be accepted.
1:16
